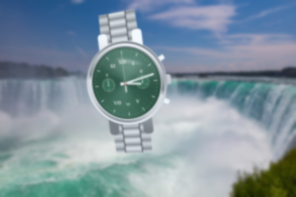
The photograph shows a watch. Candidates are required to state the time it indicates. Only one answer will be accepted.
3:13
